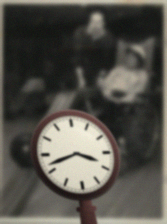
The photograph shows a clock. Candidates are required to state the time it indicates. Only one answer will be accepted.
3:42
